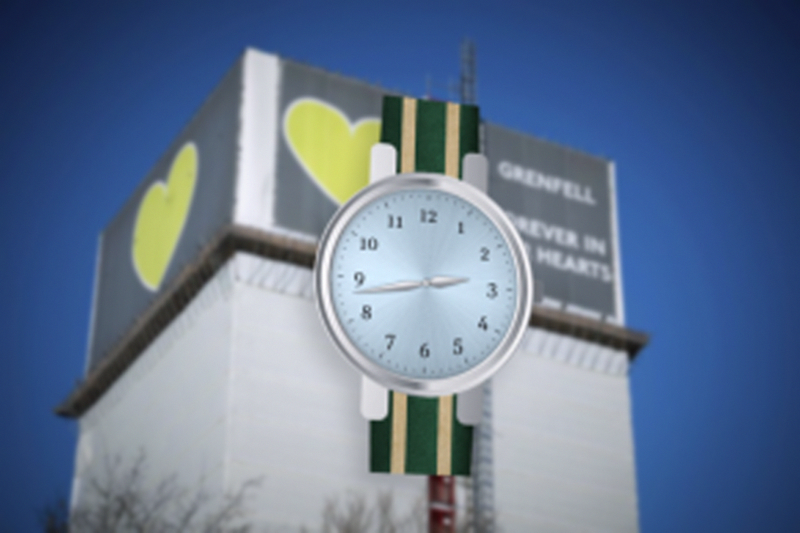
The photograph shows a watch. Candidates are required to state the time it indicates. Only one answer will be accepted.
2:43
